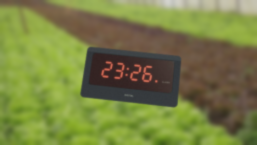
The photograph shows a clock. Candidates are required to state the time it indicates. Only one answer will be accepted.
23:26
